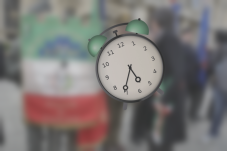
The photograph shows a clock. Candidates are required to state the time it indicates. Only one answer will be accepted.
5:36
